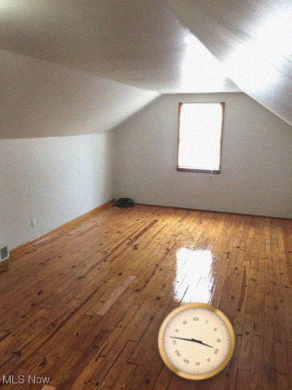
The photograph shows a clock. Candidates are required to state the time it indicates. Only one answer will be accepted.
3:47
